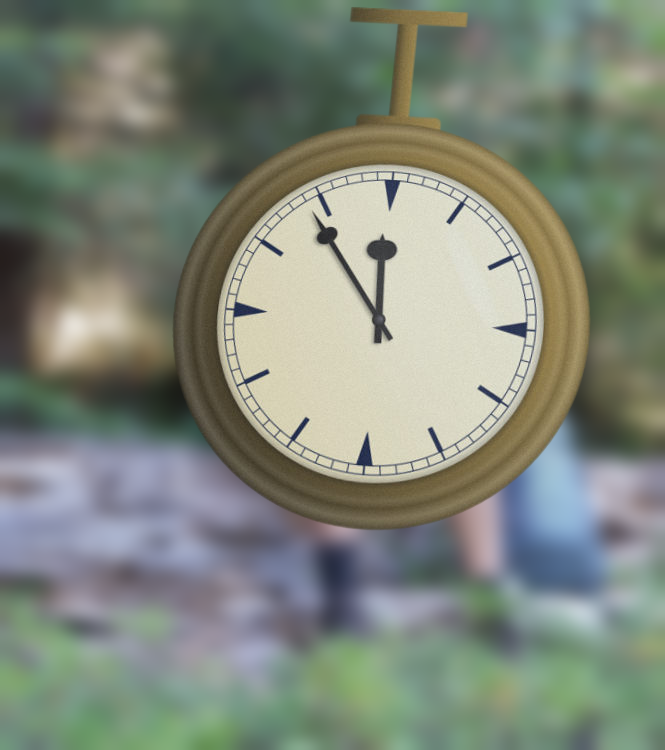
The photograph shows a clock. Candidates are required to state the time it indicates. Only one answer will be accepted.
11:54
